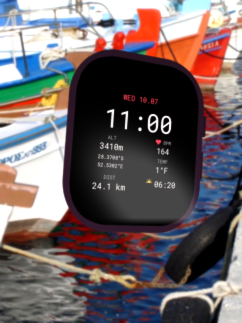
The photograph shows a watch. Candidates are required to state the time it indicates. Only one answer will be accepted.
11:00
